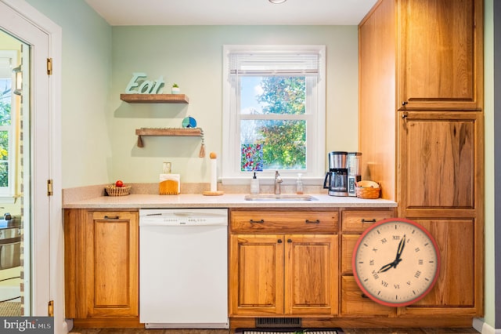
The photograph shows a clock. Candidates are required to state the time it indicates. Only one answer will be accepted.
8:03
